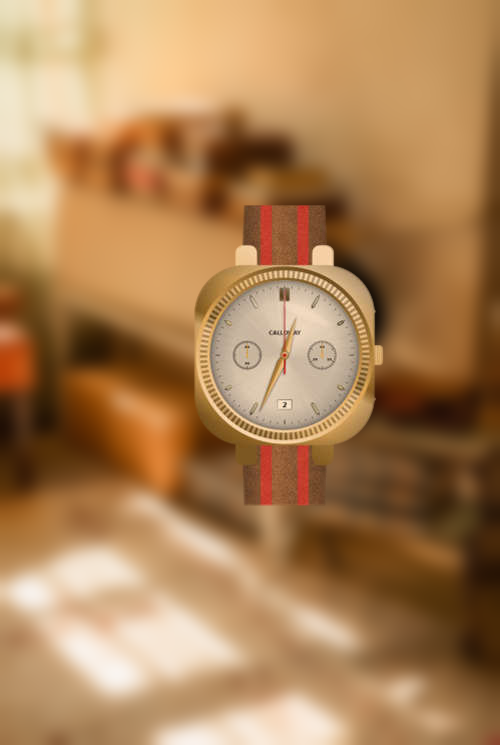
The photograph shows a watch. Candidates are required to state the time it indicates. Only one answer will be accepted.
12:34
